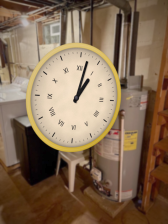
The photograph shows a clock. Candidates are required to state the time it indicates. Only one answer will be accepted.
1:02
